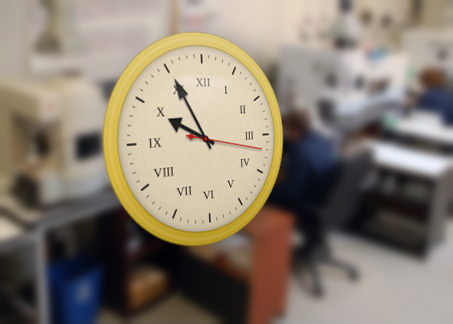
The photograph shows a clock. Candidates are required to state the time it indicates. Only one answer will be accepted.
9:55:17
